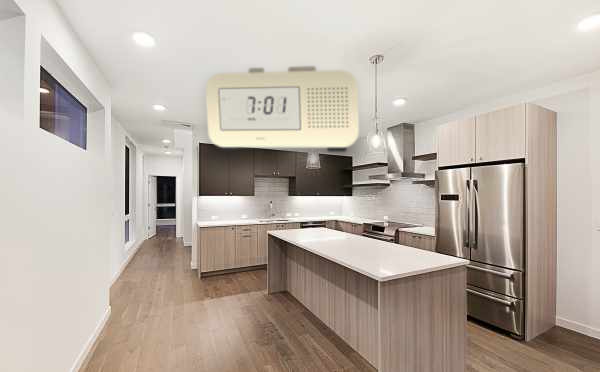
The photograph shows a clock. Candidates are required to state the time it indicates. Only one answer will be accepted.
7:01
